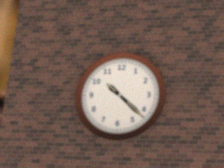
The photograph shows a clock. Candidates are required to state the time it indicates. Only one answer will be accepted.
10:22
